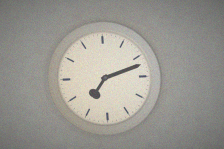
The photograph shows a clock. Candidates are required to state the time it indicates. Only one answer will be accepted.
7:12
